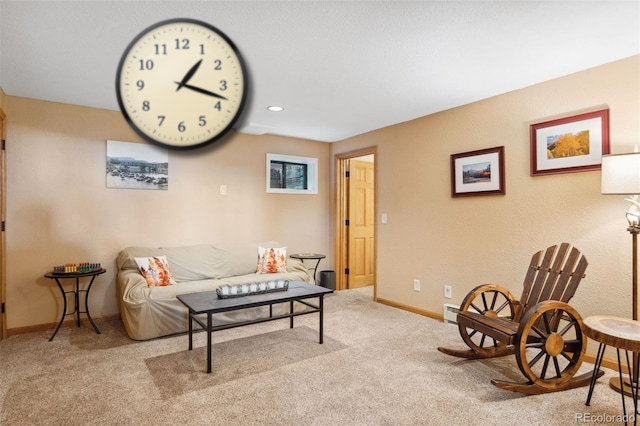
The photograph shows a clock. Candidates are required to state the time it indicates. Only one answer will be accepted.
1:18
